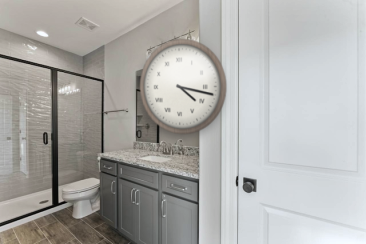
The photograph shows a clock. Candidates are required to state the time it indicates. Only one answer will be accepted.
4:17
